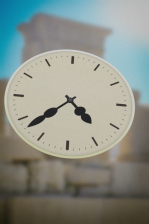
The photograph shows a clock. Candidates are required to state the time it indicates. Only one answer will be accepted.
4:38
